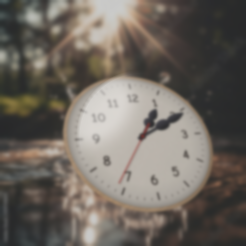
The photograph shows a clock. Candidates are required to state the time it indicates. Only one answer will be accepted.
1:10:36
